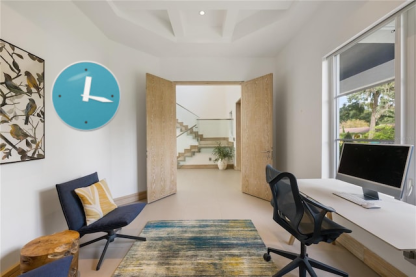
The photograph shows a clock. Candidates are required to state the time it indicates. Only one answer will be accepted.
12:17
